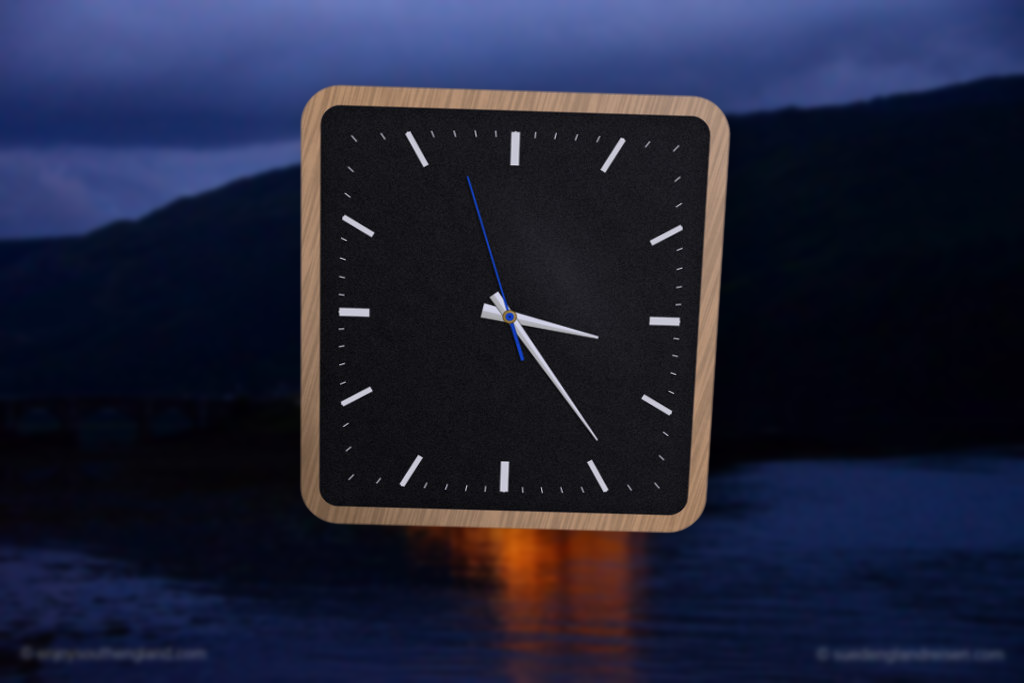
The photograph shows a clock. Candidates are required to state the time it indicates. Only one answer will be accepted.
3:23:57
